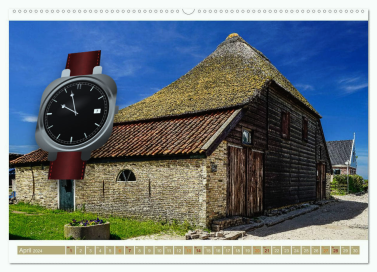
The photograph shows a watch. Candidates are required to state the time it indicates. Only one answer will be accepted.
9:57
